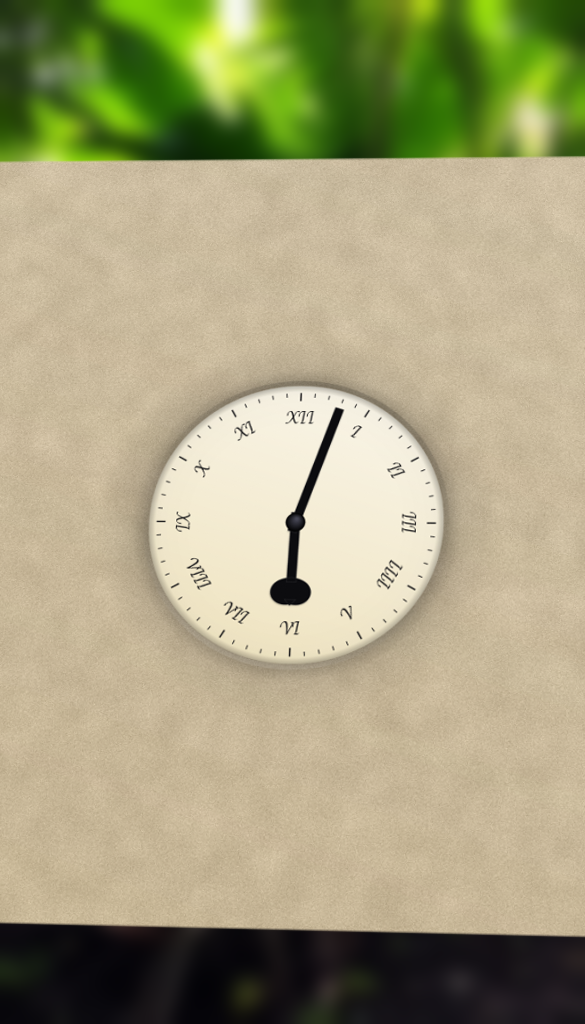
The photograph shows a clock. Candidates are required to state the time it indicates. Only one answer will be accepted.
6:03
